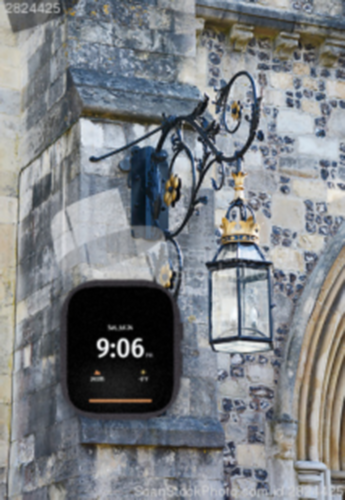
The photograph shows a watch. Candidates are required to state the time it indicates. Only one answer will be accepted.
9:06
